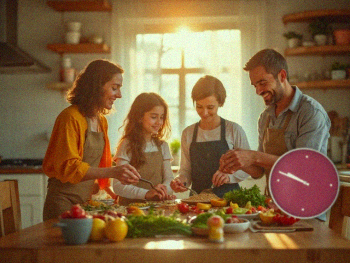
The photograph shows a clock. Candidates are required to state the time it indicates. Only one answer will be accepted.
9:48
